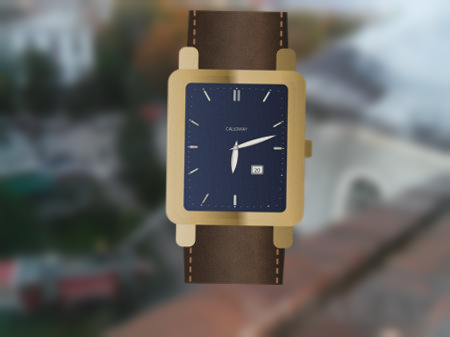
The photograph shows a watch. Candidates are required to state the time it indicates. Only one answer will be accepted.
6:12
